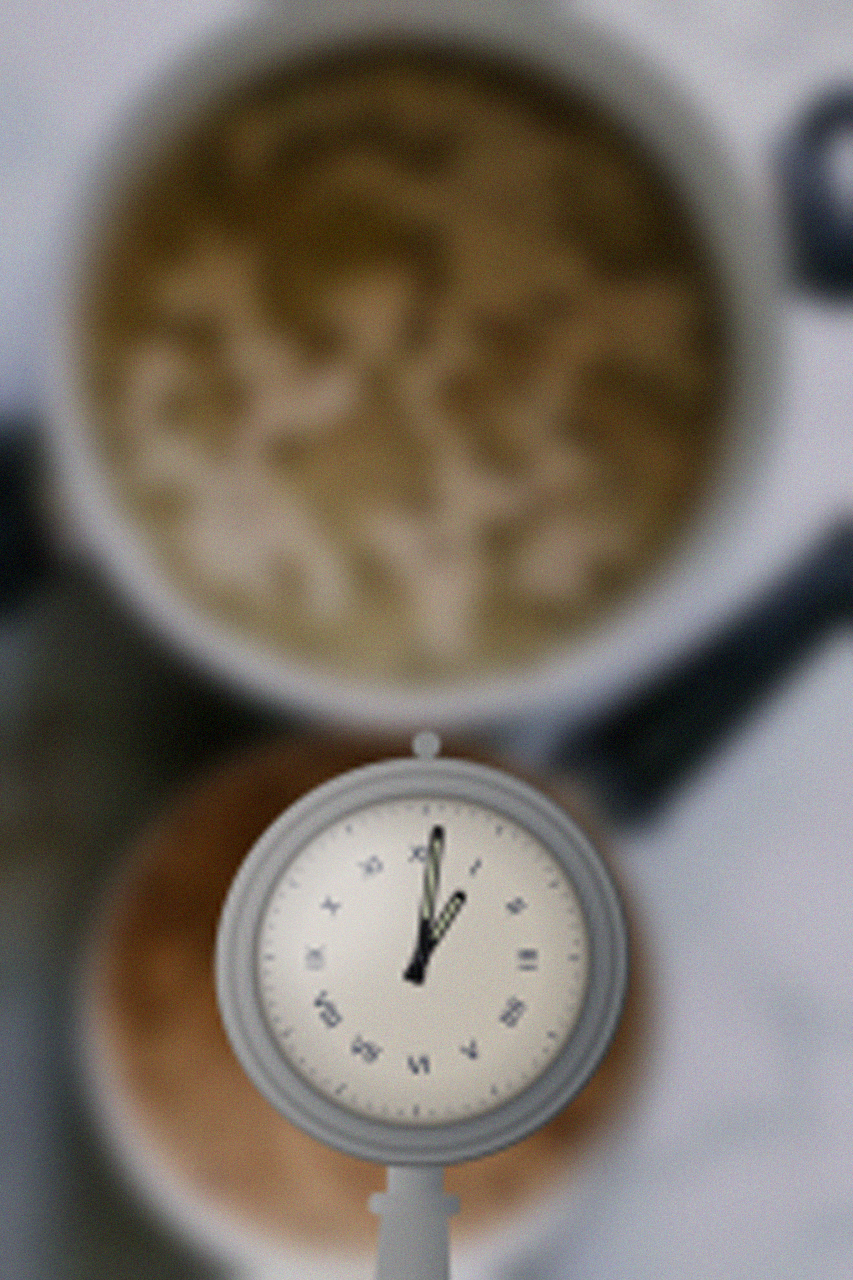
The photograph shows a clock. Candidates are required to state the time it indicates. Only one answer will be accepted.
1:01
